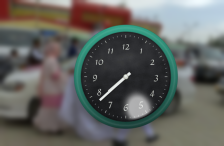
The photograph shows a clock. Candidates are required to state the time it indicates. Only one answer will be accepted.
7:38
